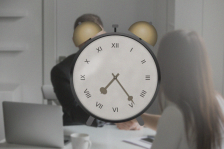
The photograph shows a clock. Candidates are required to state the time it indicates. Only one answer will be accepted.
7:24
